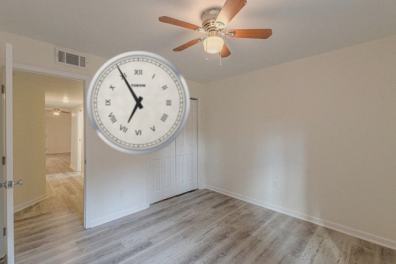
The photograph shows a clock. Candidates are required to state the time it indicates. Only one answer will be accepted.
6:55
